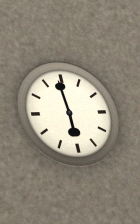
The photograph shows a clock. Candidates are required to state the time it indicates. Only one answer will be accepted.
5:59
